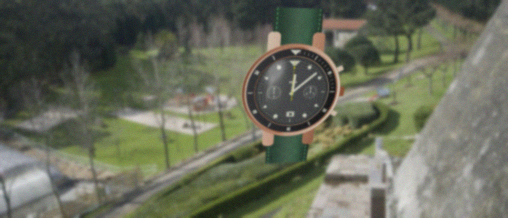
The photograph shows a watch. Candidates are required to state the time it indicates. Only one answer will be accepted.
12:08
